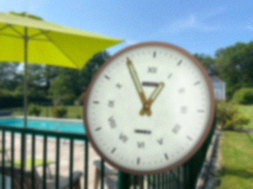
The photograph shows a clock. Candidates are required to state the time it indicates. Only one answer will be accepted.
12:55
